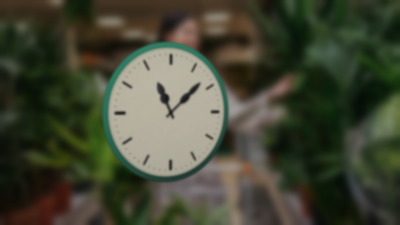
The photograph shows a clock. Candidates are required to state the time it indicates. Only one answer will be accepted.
11:08
